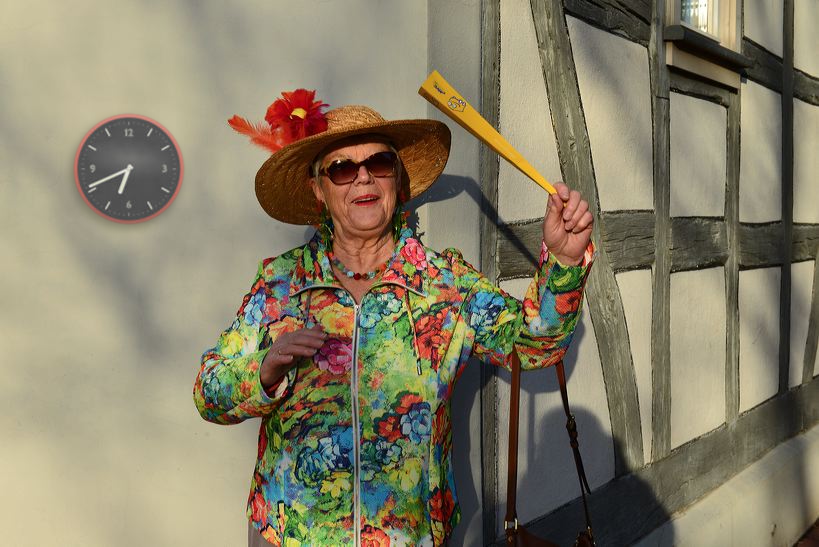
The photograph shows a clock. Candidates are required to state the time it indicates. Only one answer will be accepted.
6:41
